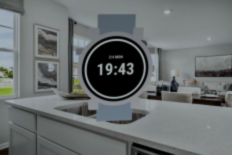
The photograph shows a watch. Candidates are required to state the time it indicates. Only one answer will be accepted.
19:43
